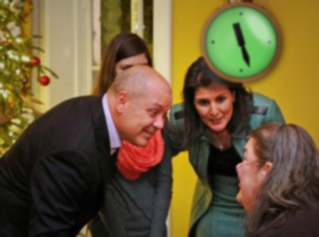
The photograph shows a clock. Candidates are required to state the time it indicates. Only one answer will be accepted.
11:27
